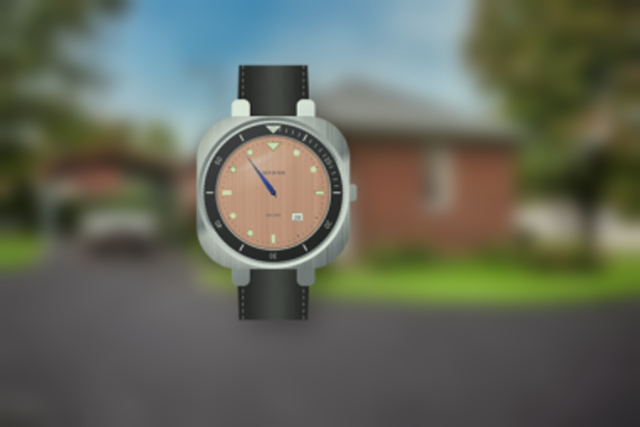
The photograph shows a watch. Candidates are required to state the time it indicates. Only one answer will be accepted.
10:54
